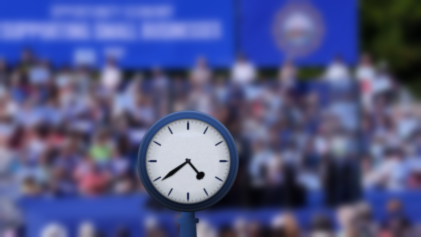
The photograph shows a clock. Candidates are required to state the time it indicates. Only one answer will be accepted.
4:39
